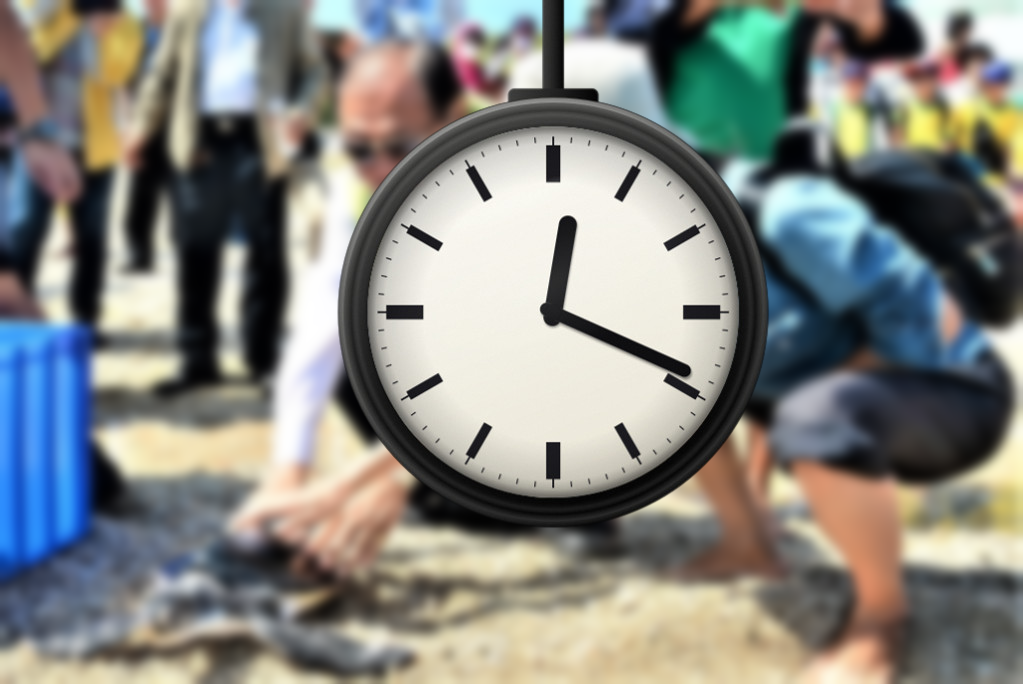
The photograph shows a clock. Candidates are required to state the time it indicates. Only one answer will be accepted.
12:19
